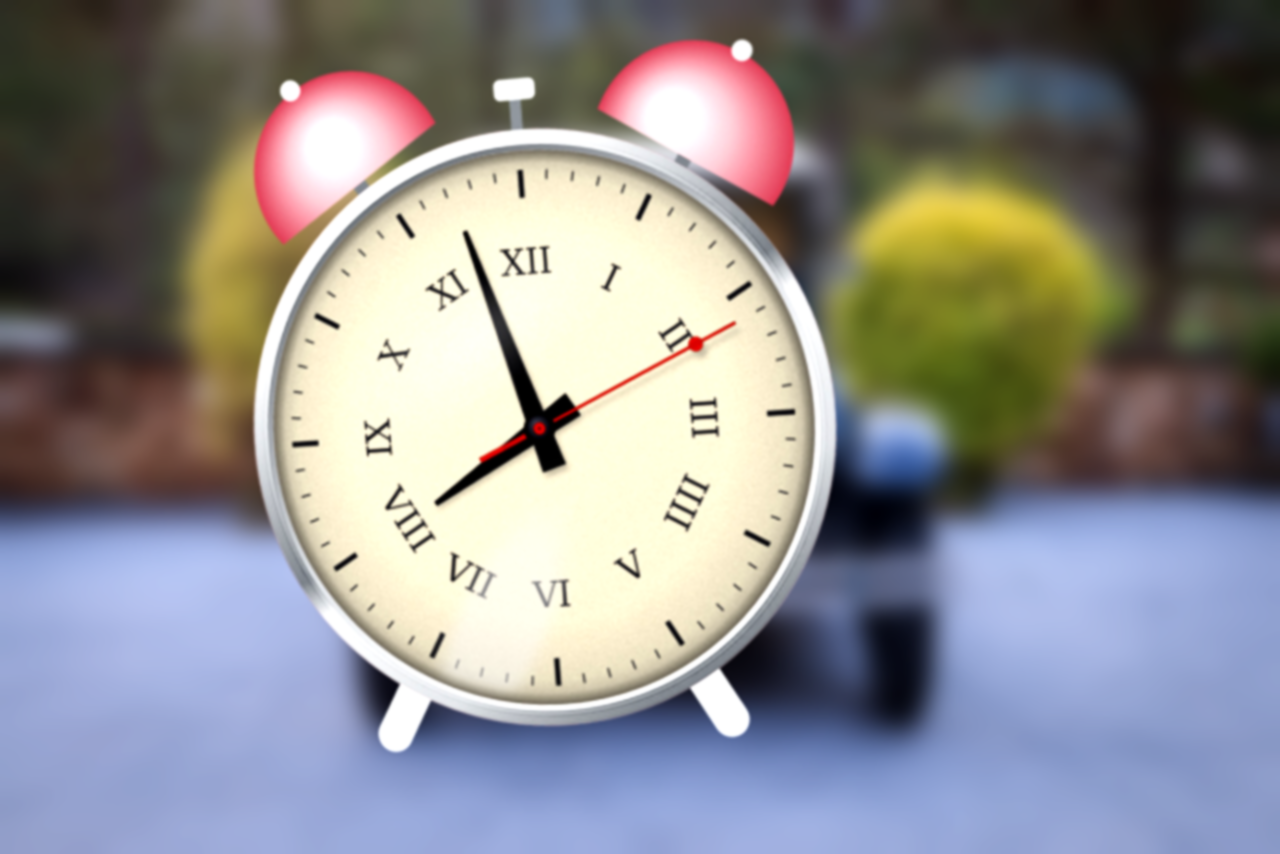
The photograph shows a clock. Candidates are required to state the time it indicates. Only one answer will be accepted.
7:57:11
